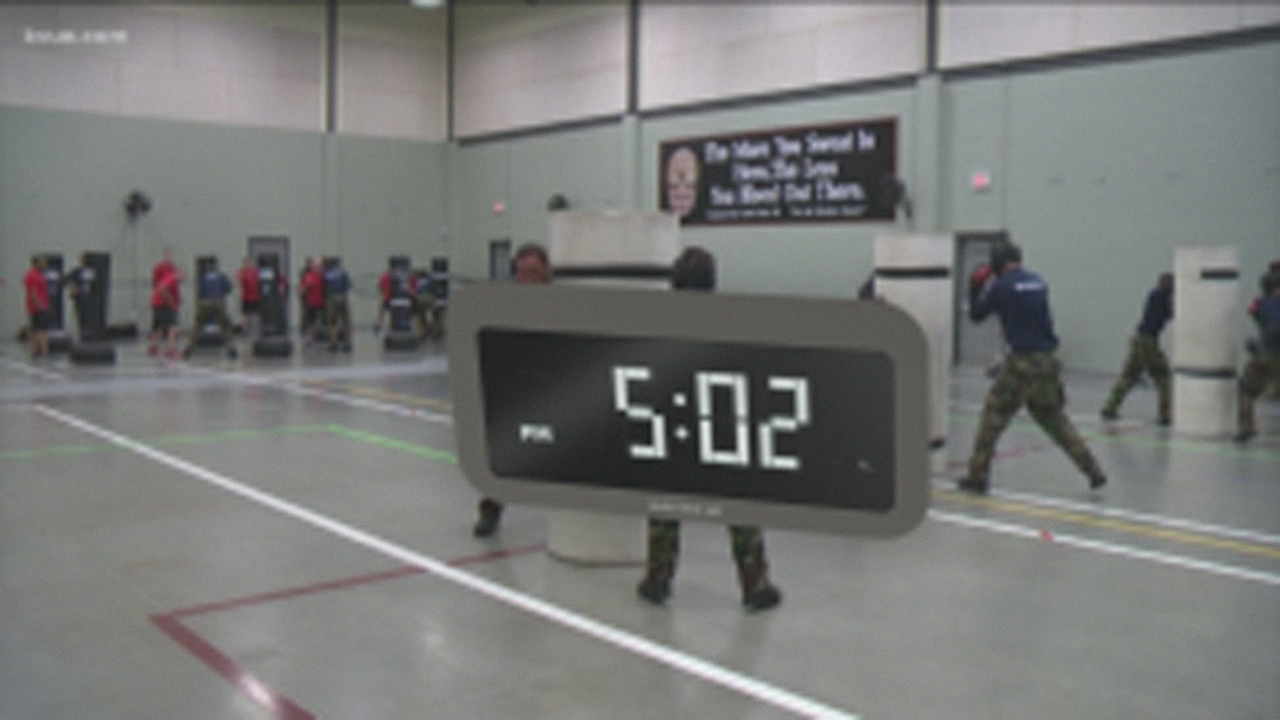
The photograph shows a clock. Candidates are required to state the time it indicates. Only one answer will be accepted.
5:02
